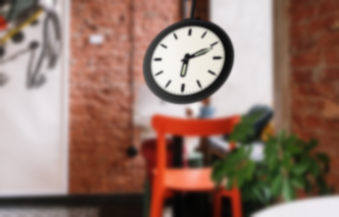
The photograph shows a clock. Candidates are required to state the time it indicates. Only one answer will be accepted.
6:11
